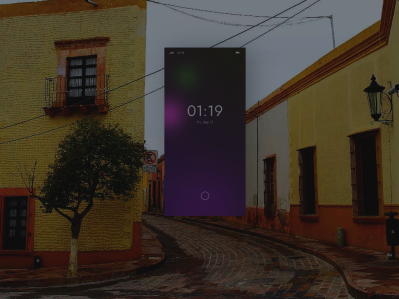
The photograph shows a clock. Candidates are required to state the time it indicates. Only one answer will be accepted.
1:19
